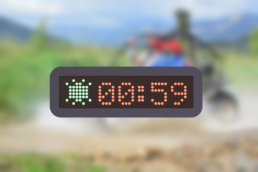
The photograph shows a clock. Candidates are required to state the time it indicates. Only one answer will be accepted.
0:59
